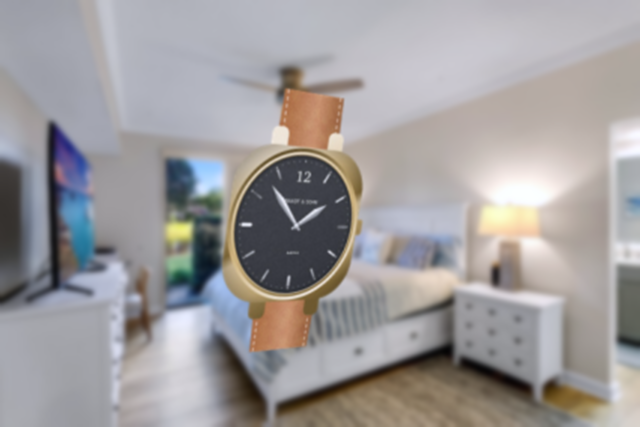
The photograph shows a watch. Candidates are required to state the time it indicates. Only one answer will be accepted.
1:53
